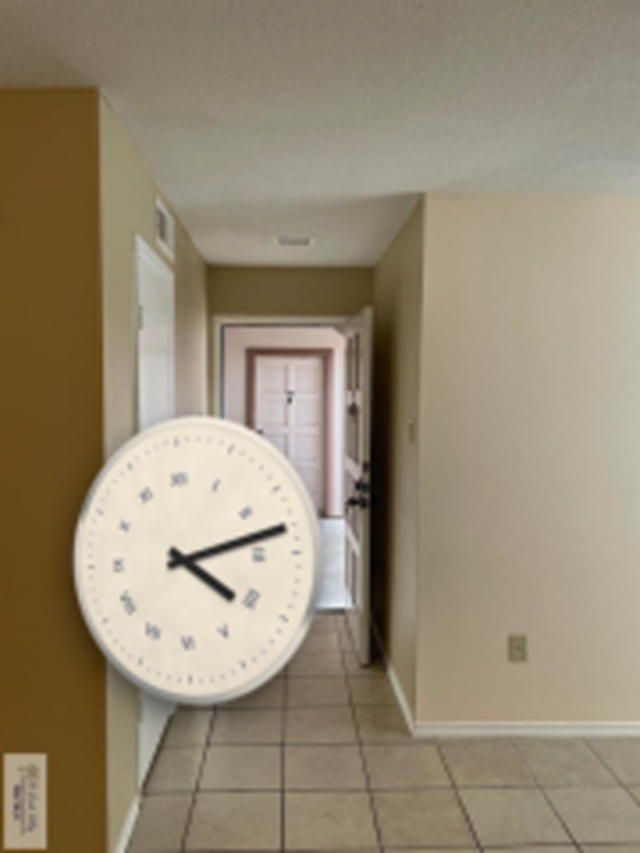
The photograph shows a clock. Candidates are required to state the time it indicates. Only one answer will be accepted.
4:13
